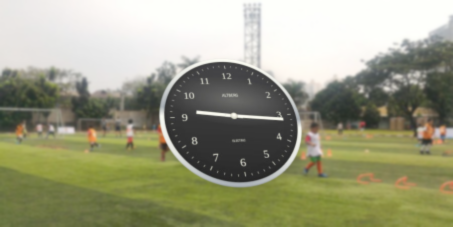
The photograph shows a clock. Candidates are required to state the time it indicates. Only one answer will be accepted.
9:16
